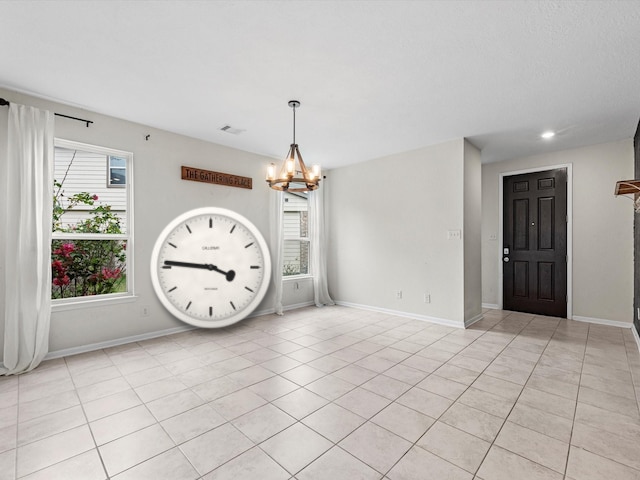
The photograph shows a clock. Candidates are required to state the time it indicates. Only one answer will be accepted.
3:46
